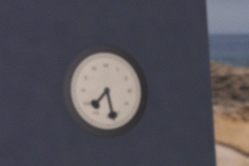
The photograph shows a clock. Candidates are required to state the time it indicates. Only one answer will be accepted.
7:28
